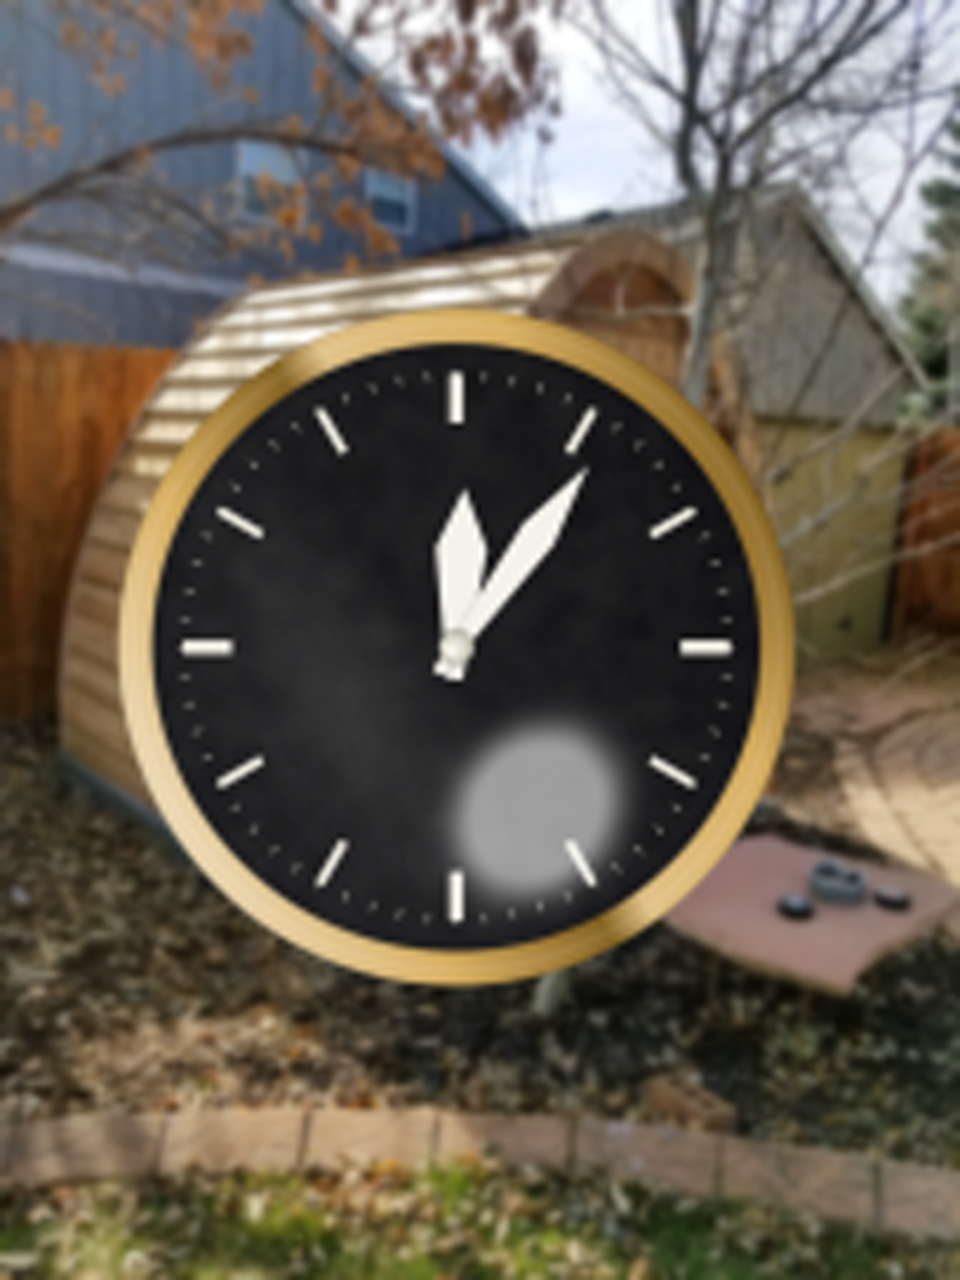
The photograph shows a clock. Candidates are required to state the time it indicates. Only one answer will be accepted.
12:06
